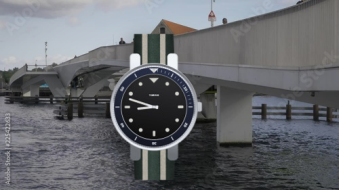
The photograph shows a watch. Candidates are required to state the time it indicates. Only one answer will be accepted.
8:48
